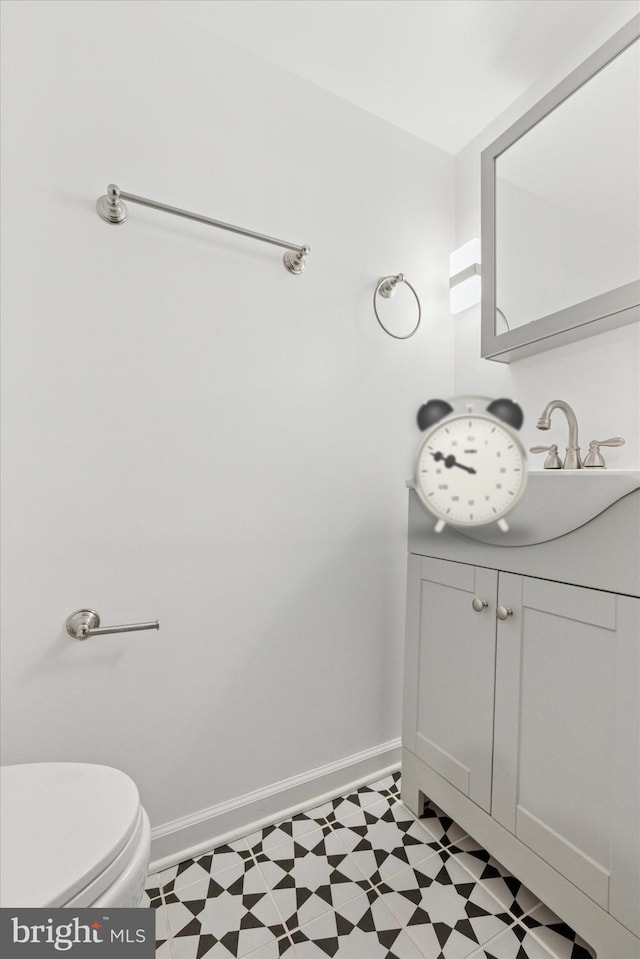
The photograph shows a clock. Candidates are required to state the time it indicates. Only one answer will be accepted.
9:49
